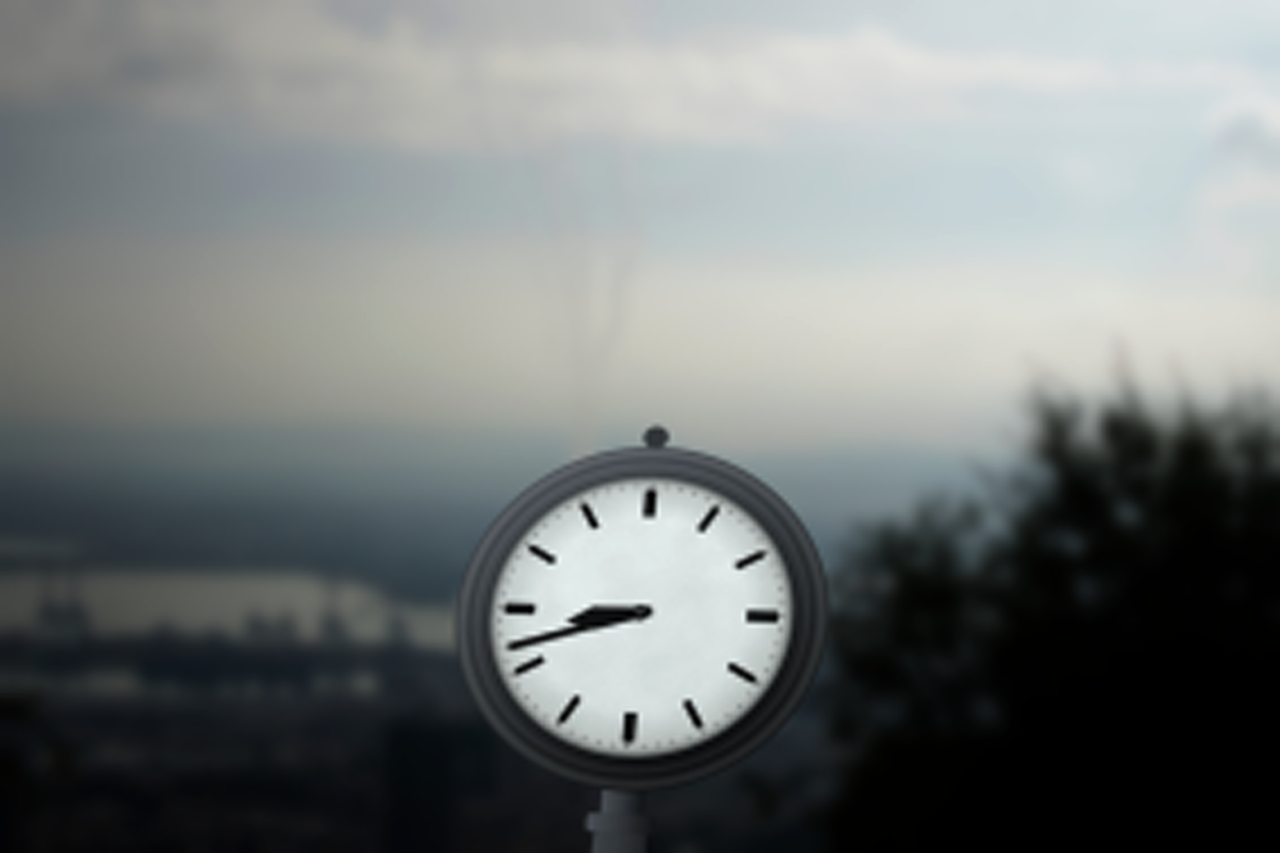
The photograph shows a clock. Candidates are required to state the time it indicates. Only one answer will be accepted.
8:42
